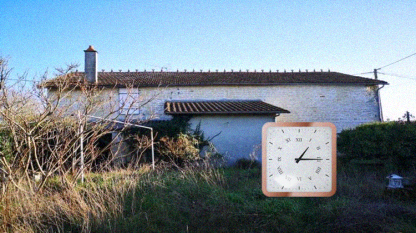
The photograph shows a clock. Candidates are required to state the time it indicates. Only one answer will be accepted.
1:15
